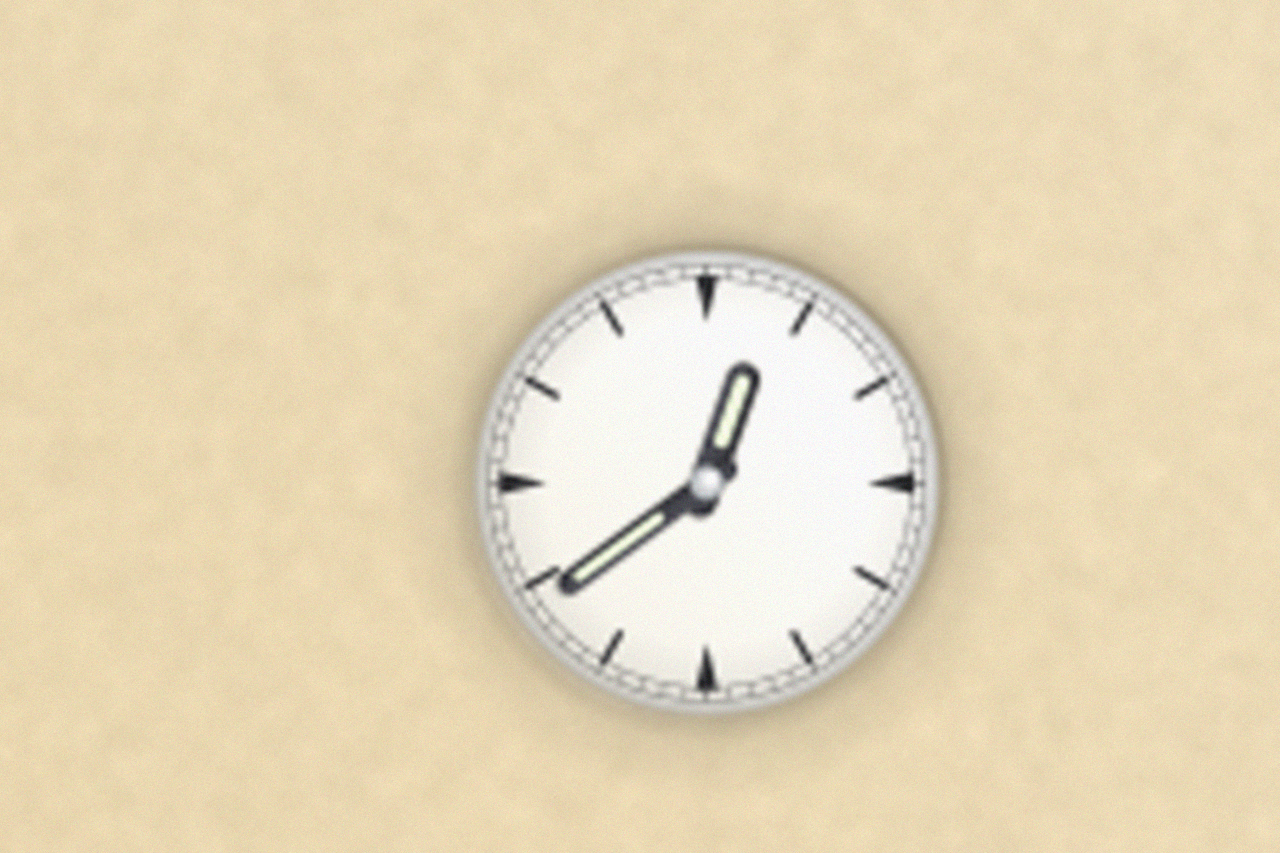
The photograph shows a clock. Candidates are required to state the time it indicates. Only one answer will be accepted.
12:39
